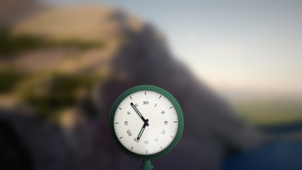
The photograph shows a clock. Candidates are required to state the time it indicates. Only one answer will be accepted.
6:54
